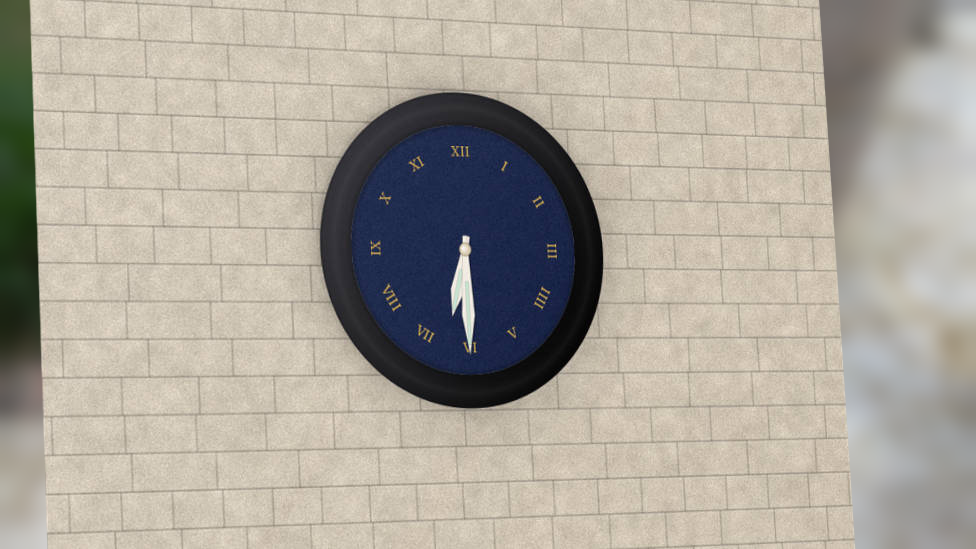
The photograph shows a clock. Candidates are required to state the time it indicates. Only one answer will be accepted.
6:30
